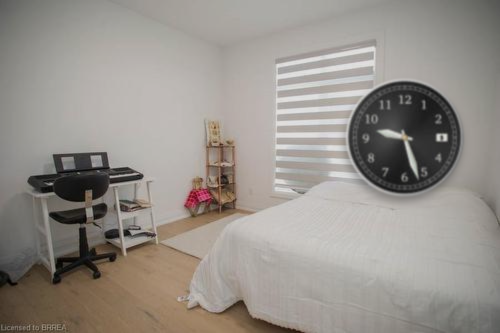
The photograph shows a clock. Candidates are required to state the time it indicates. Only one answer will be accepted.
9:27
